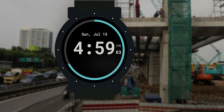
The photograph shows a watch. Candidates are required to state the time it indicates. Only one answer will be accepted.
4:59
